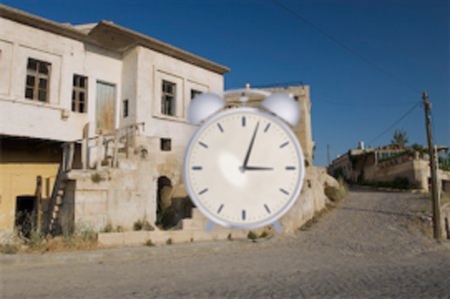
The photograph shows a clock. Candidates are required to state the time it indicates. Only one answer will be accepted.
3:03
